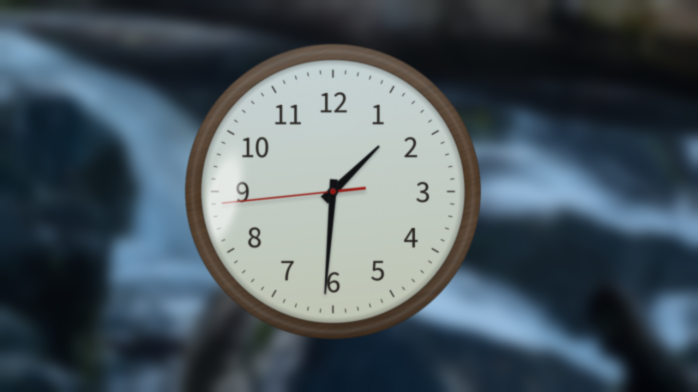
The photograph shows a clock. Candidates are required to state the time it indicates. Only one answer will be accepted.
1:30:44
